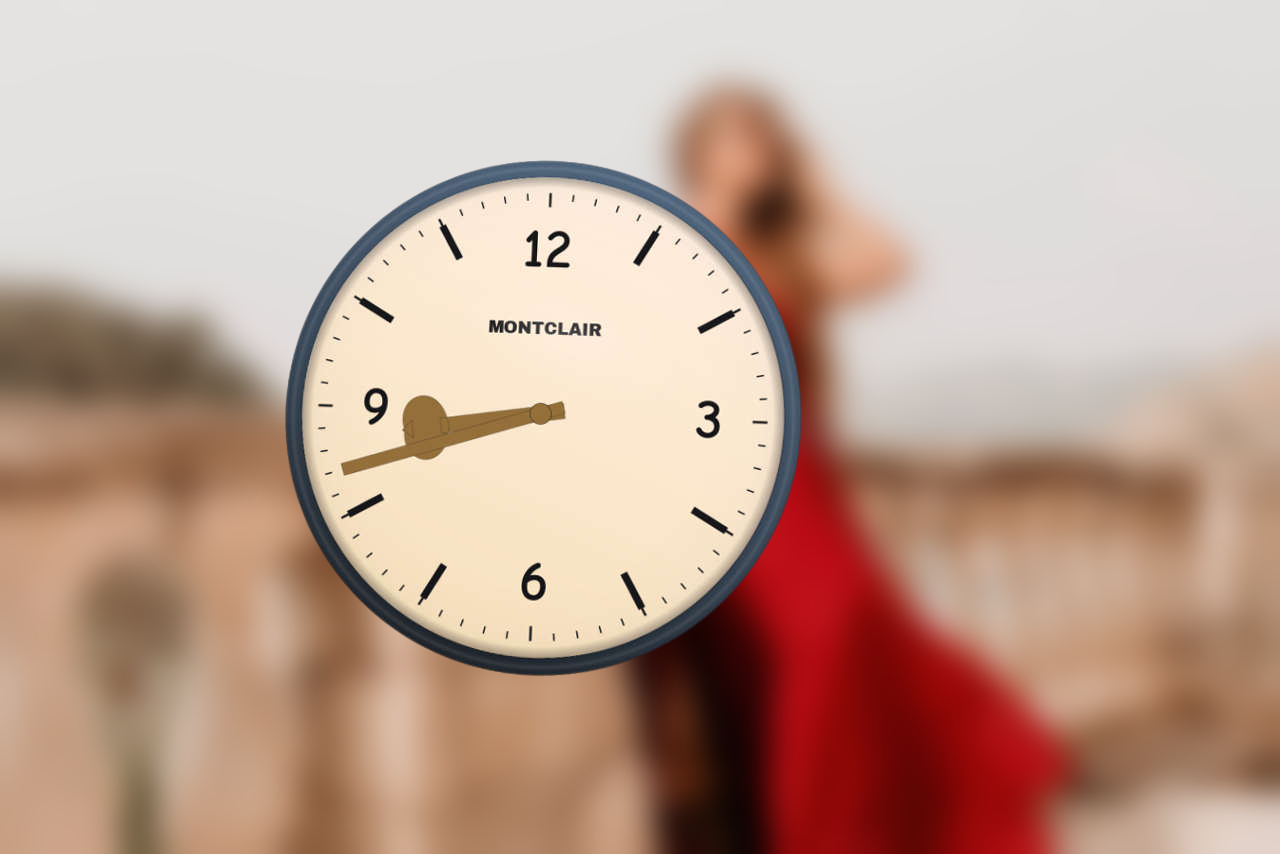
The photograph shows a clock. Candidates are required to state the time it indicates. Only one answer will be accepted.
8:42
